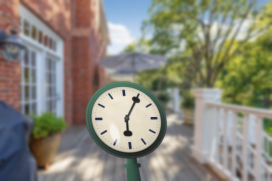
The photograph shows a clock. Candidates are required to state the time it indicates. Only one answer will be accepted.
6:05
